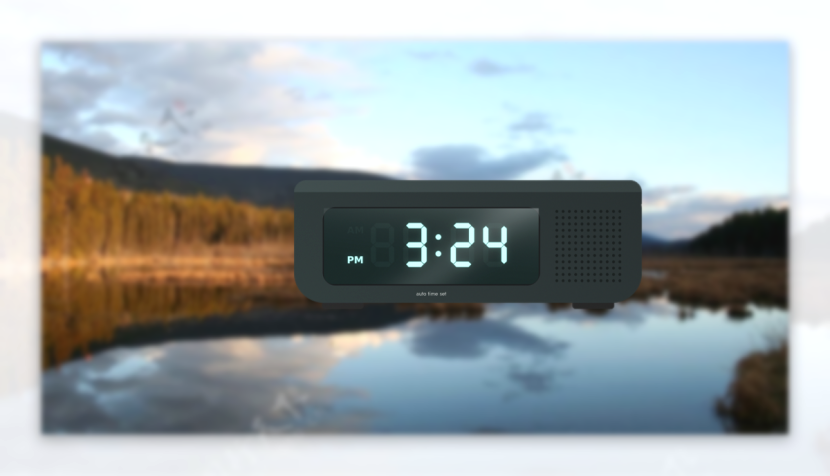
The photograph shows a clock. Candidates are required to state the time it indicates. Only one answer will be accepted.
3:24
